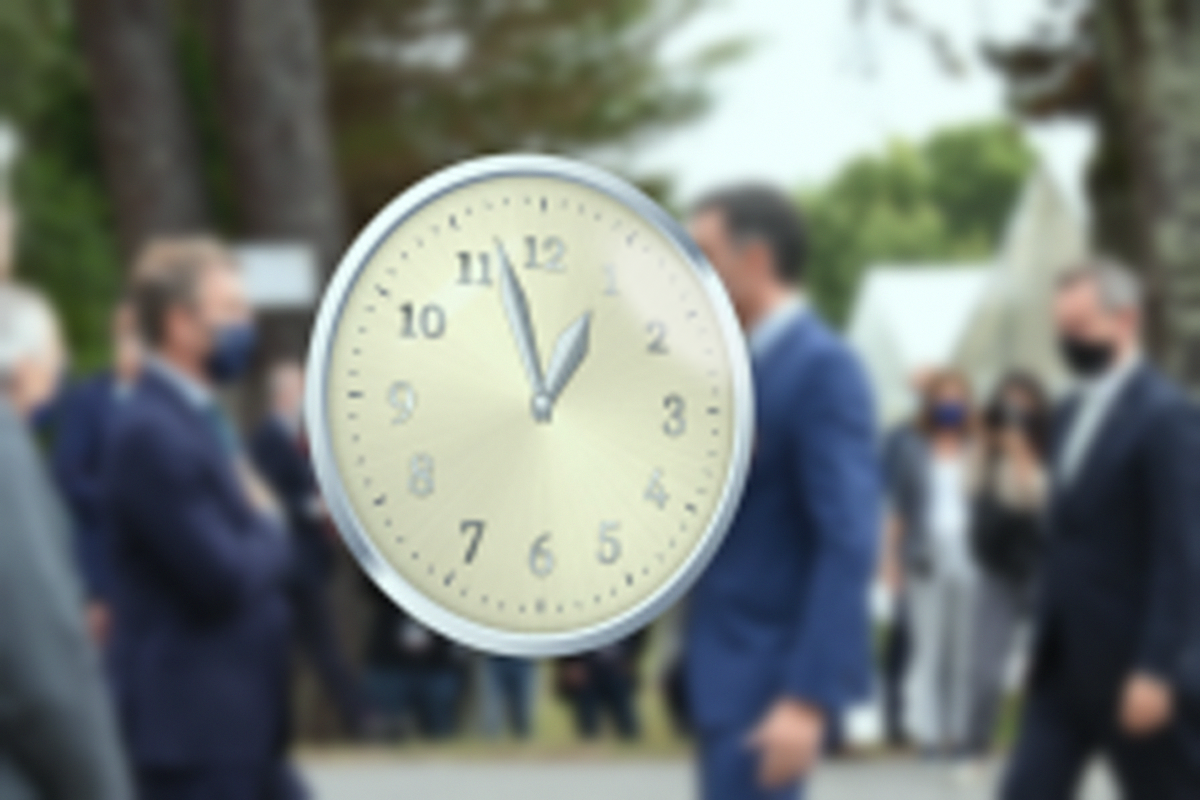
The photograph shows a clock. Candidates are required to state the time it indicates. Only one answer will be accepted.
12:57
